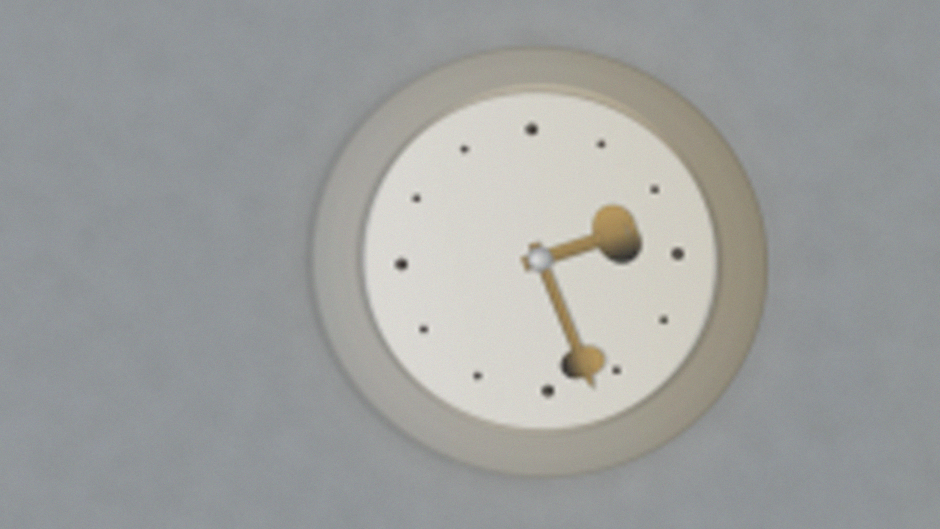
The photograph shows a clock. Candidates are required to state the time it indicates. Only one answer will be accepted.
2:27
